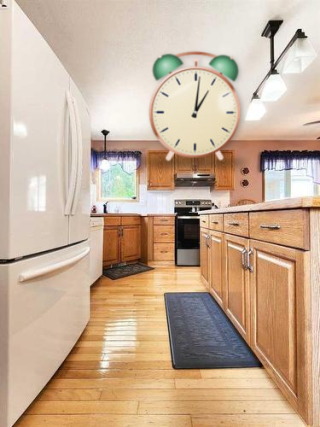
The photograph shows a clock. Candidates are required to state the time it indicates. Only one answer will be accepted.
1:01
